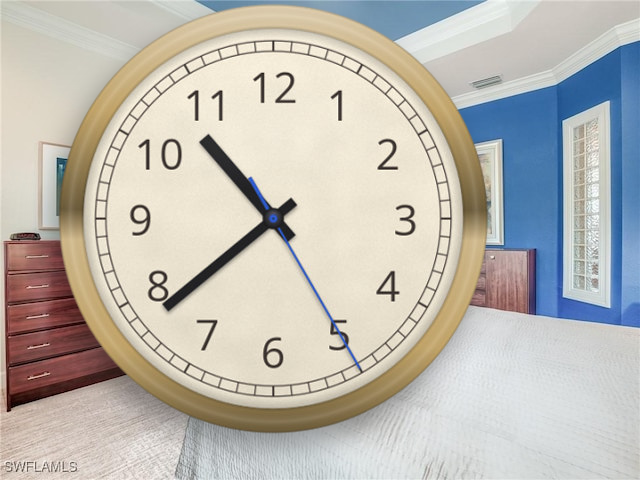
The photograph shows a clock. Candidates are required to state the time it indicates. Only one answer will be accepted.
10:38:25
